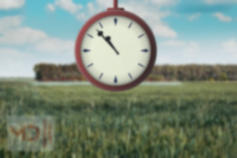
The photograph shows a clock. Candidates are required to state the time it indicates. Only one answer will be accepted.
10:53
